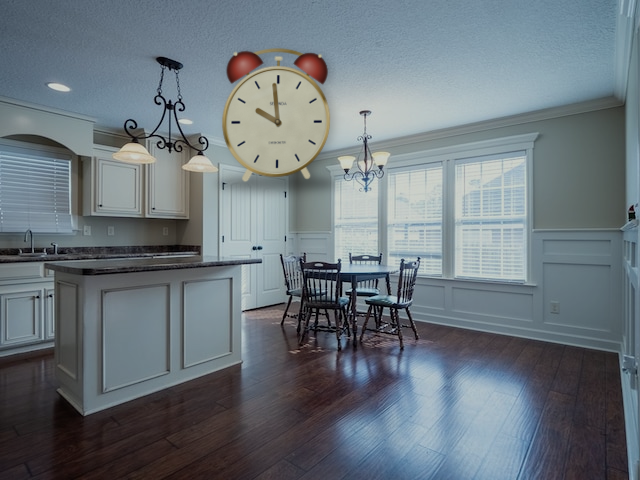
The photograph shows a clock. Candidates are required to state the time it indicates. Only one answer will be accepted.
9:59
